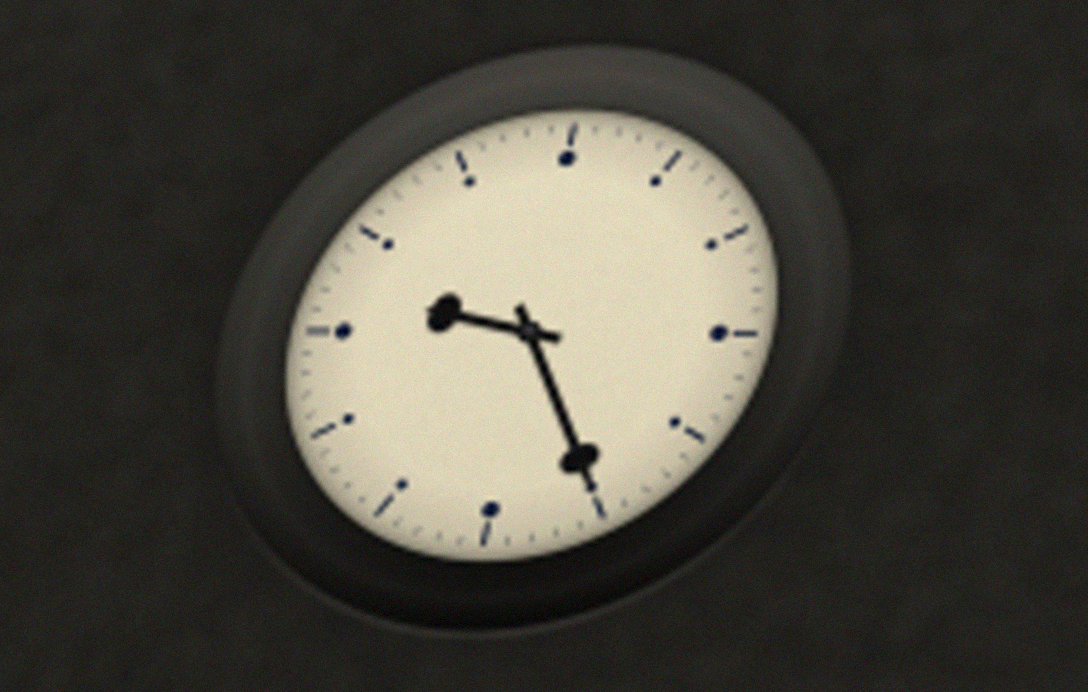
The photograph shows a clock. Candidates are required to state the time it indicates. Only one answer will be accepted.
9:25
